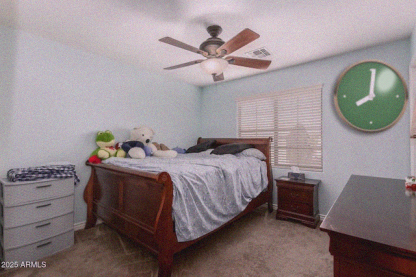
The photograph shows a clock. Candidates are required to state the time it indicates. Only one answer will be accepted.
8:01
